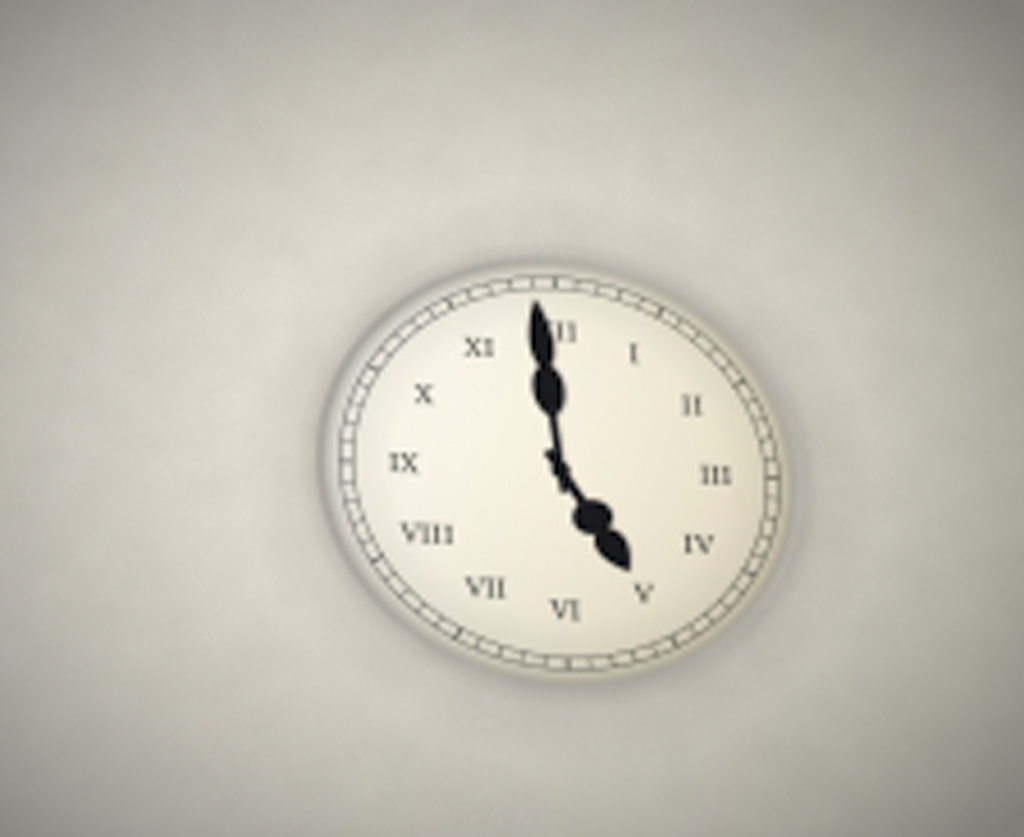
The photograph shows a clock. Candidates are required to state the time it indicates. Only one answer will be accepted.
4:59
